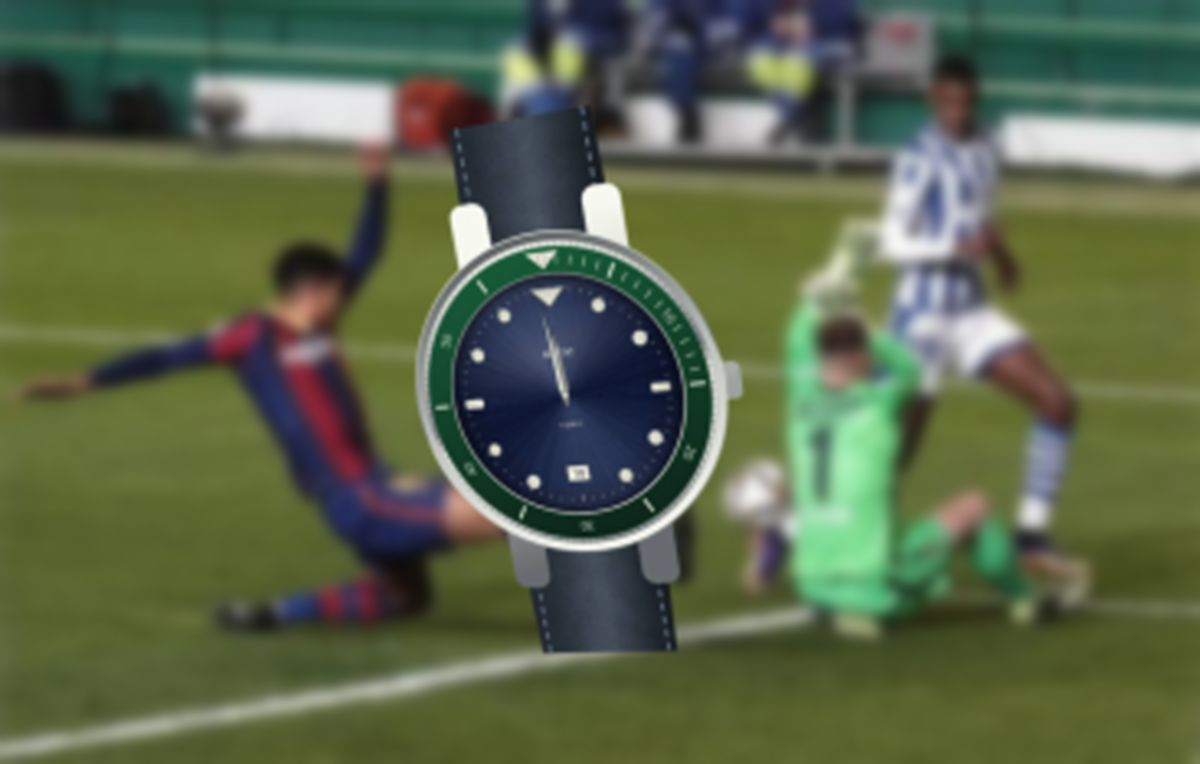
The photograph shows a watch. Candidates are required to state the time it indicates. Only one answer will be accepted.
11:59
